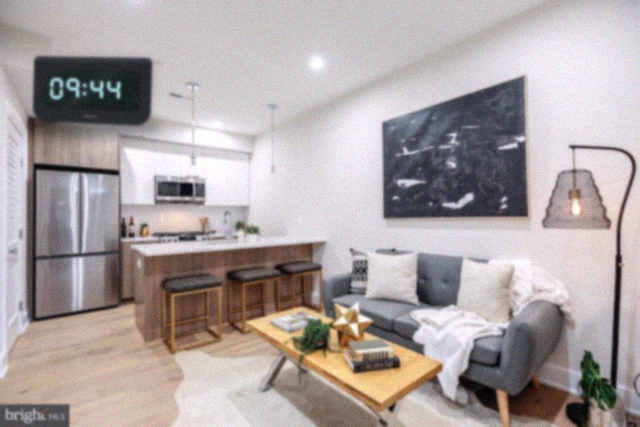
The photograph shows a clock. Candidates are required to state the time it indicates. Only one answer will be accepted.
9:44
